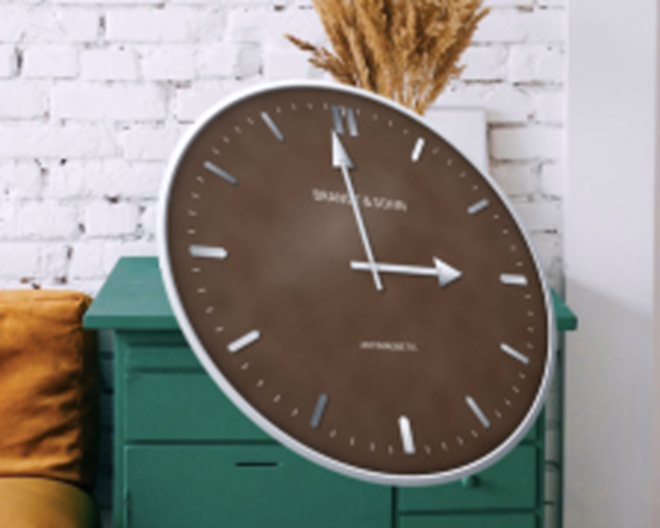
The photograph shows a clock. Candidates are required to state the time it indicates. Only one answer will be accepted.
2:59
